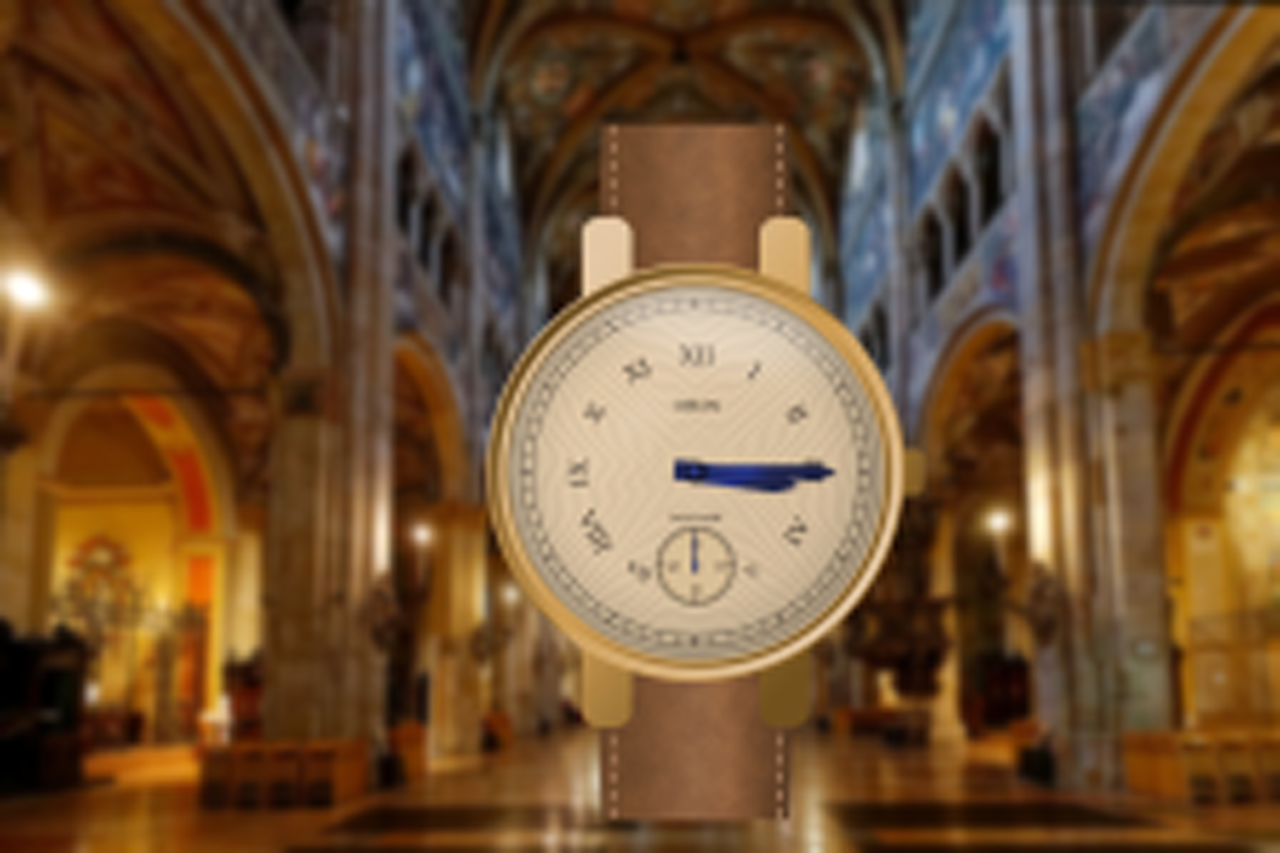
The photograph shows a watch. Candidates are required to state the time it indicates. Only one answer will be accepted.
3:15
